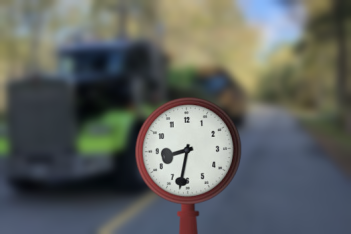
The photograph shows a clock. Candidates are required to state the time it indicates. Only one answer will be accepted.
8:32
